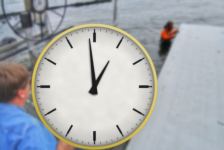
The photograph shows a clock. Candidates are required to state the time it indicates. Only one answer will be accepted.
12:59
